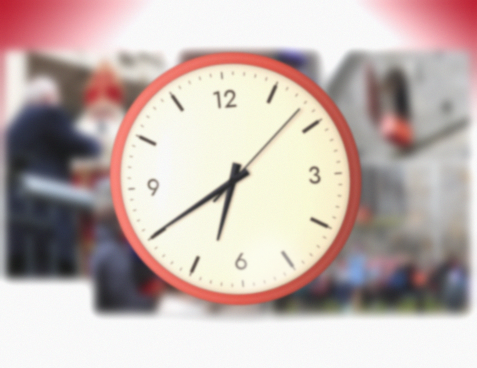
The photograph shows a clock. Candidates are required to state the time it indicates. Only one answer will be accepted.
6:40:08
